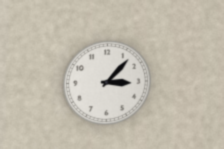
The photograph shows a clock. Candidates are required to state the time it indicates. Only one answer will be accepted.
3:07
